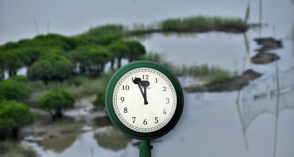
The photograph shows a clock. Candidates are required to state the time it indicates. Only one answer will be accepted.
11:56
